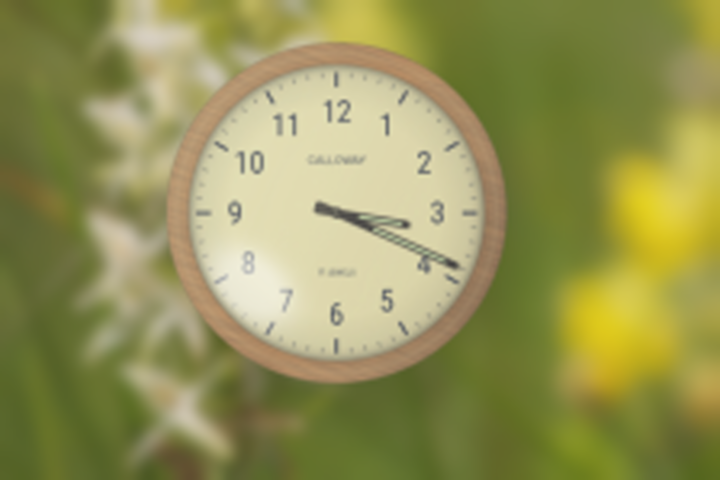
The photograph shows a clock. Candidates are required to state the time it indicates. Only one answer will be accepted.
3:19
